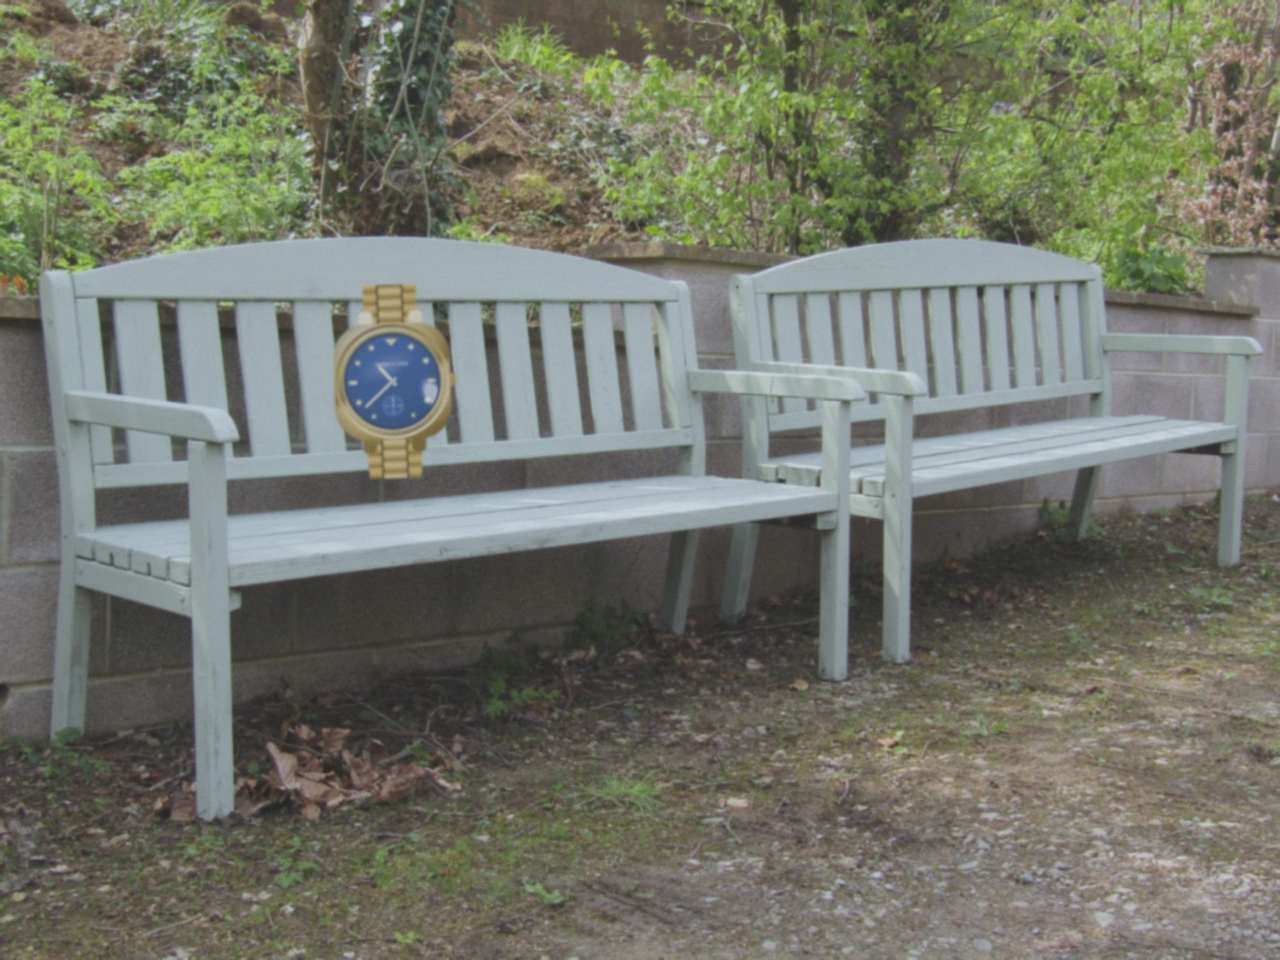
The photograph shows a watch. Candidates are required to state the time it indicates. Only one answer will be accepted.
10:38
